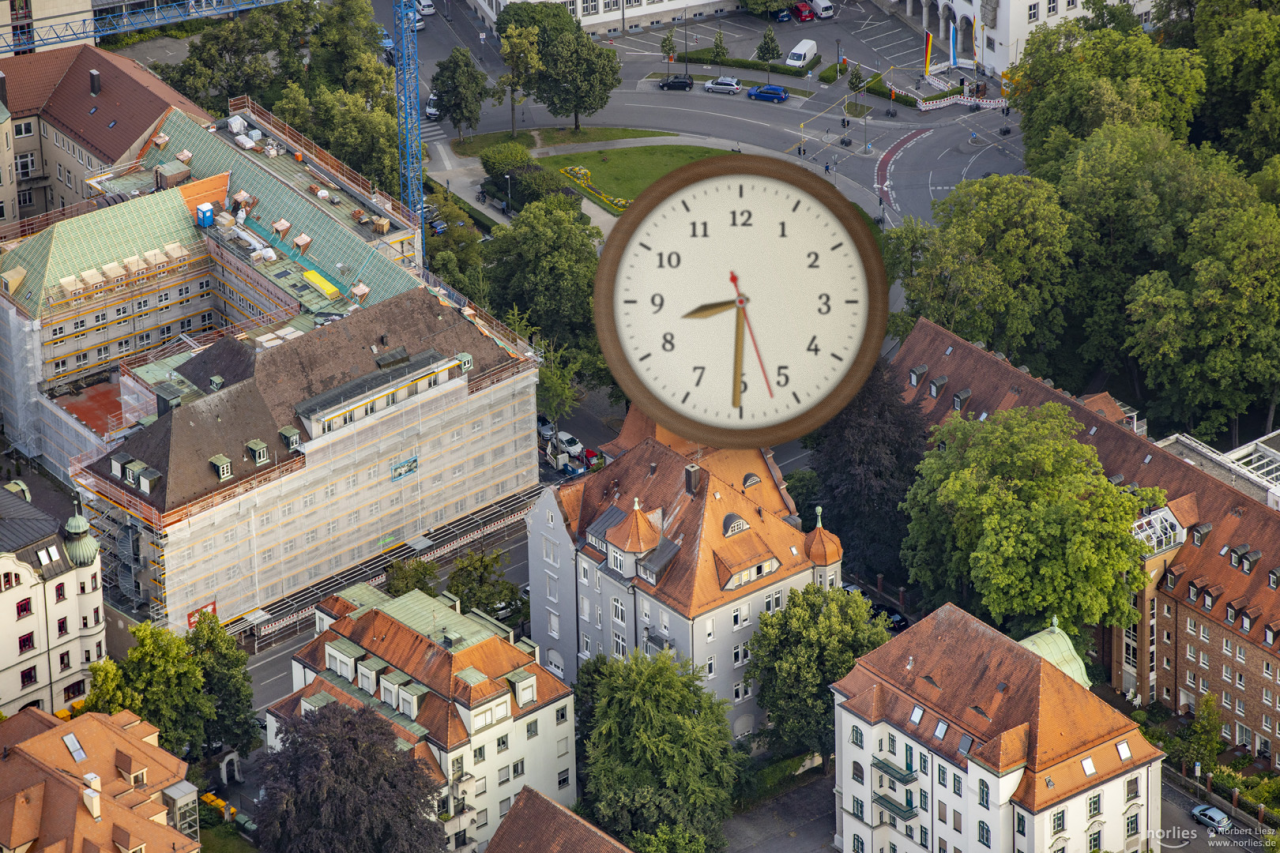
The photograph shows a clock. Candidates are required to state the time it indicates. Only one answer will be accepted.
8:30:27
